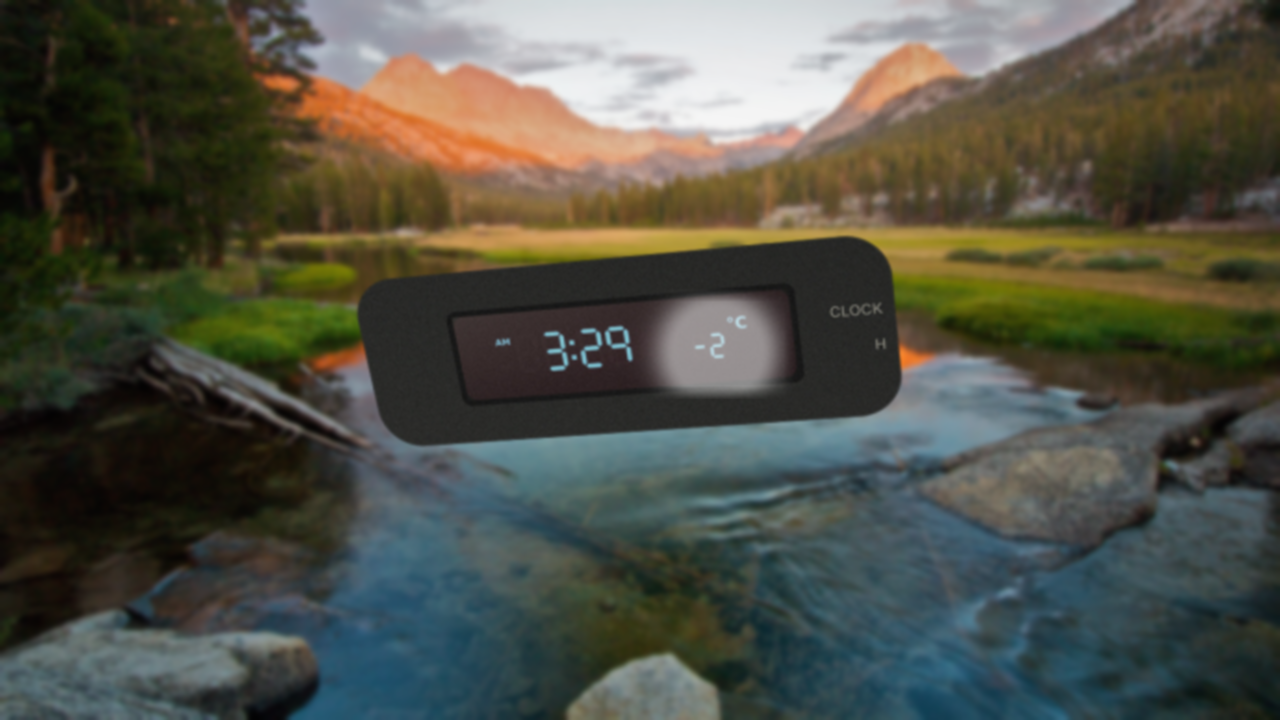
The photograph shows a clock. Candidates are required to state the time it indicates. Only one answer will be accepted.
3:29
